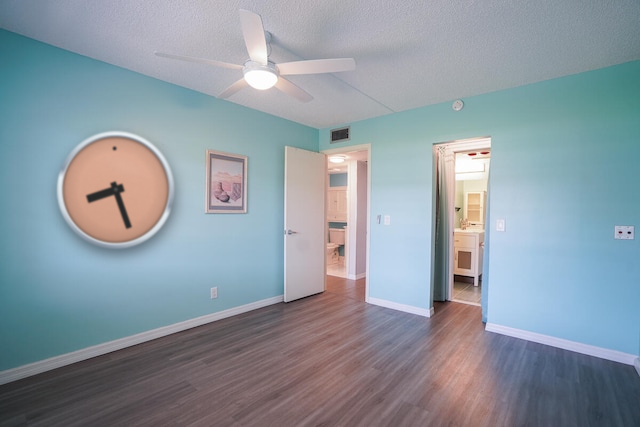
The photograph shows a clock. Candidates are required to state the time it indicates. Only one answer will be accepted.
8:27
